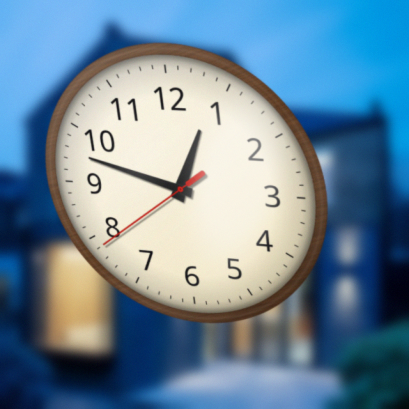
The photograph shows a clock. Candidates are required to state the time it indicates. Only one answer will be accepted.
12:47:39
